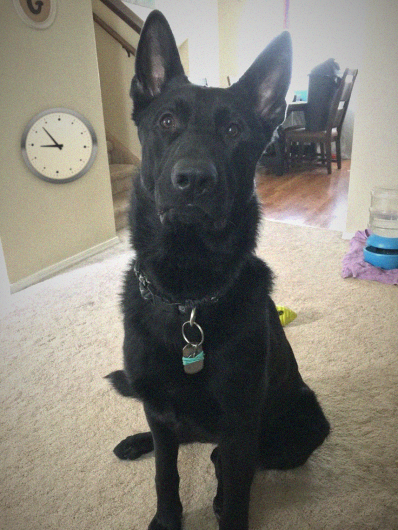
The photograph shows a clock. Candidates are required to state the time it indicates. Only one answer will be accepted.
8:53
